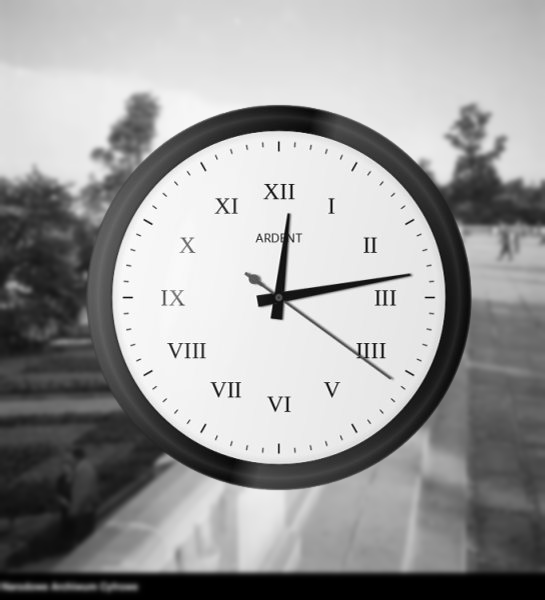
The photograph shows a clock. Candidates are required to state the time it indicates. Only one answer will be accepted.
12:13:21
